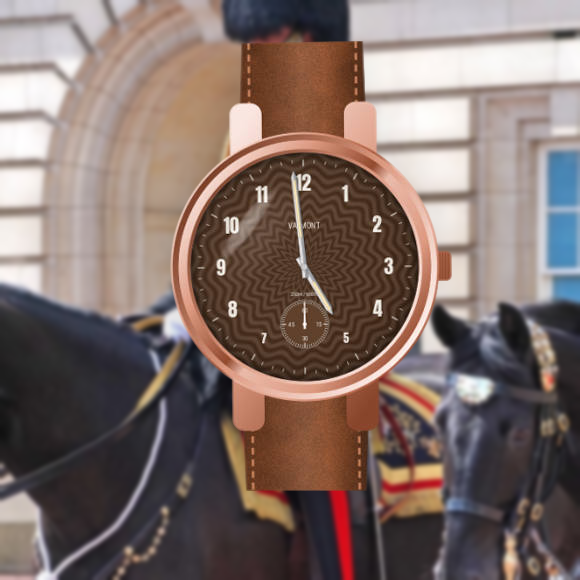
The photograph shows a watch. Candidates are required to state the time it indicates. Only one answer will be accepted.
4:59
